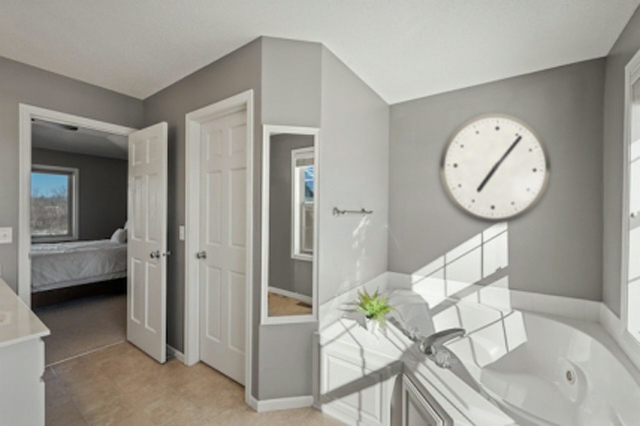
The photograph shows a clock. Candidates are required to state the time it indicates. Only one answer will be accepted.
7:06
